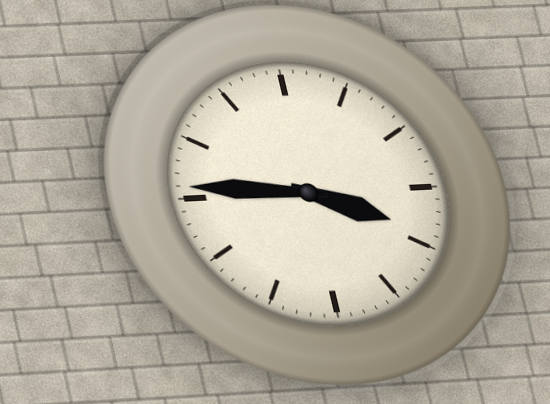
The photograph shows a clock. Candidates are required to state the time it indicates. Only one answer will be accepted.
3:46
